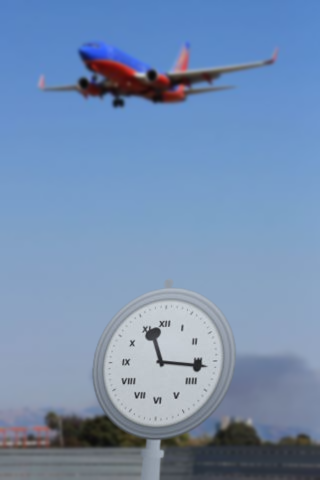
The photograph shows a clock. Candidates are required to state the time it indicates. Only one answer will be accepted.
11:16
